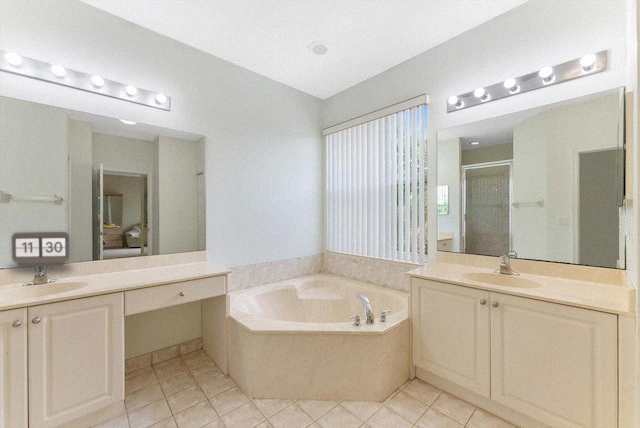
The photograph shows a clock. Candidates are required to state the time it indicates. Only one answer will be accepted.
11:30
